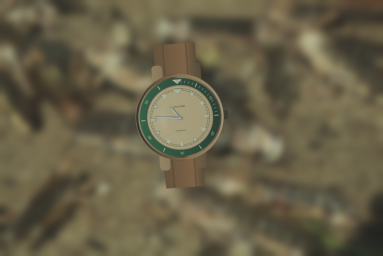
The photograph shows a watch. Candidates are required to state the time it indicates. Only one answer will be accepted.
10:46
